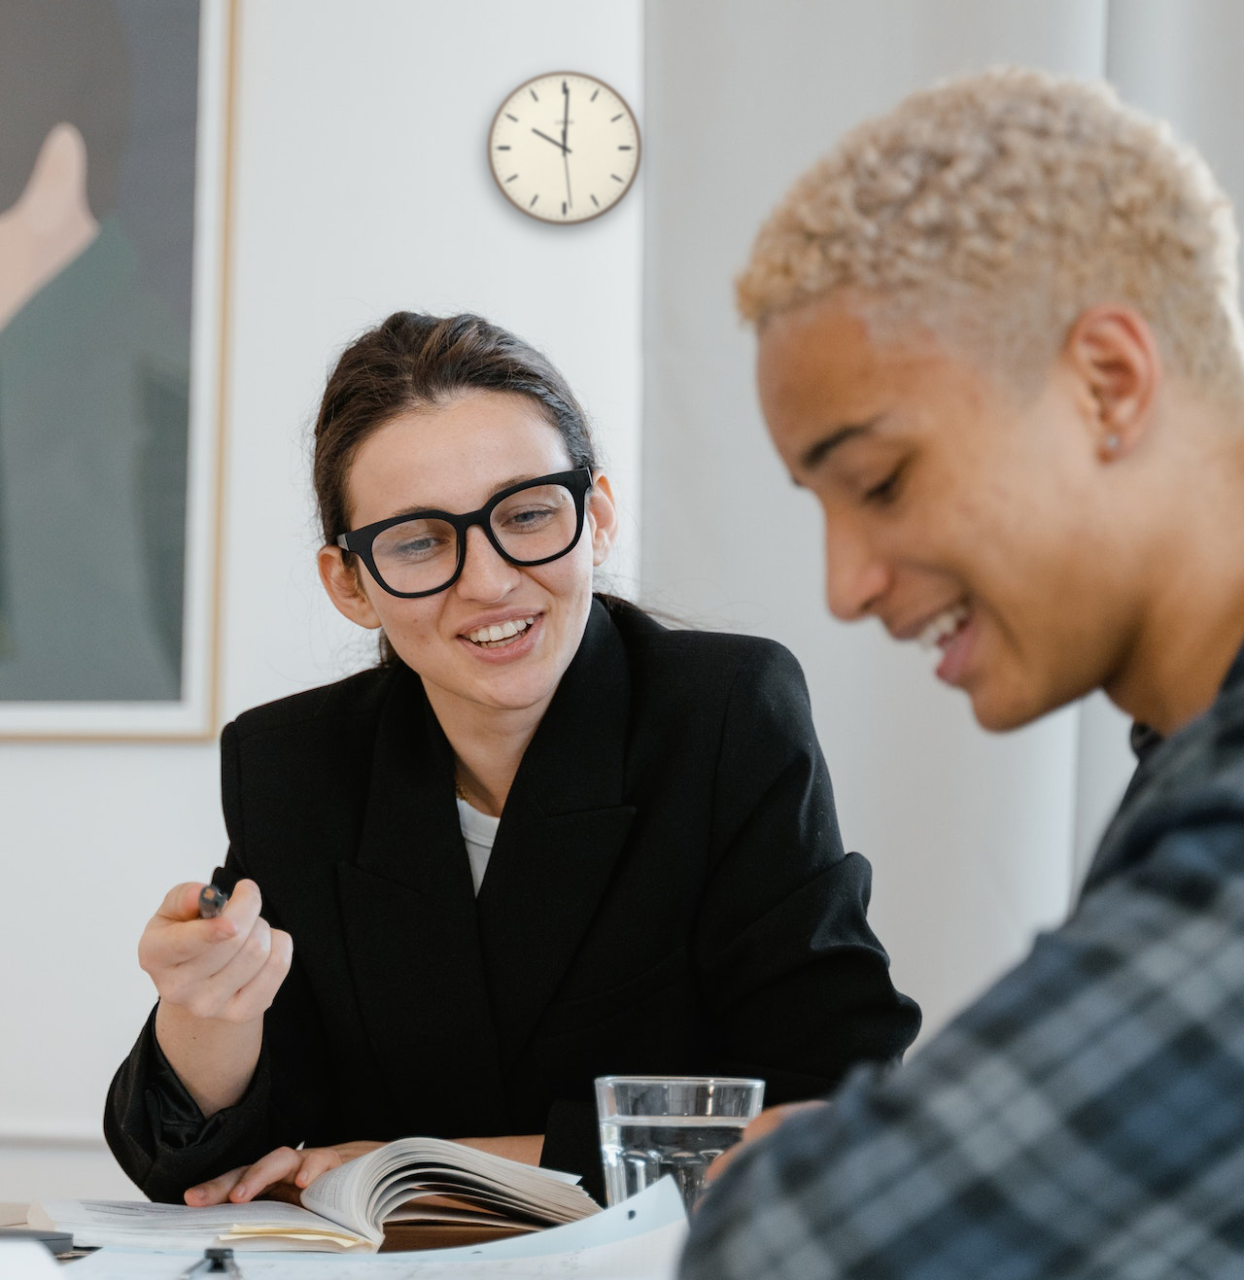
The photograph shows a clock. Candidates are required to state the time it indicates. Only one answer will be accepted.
10:00:29
